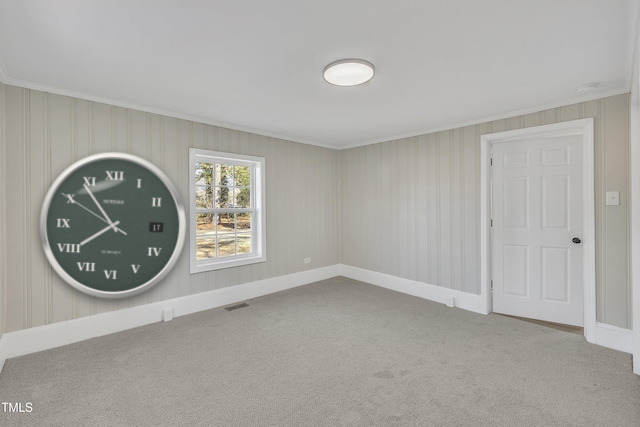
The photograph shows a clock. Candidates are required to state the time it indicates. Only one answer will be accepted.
7:53:50
